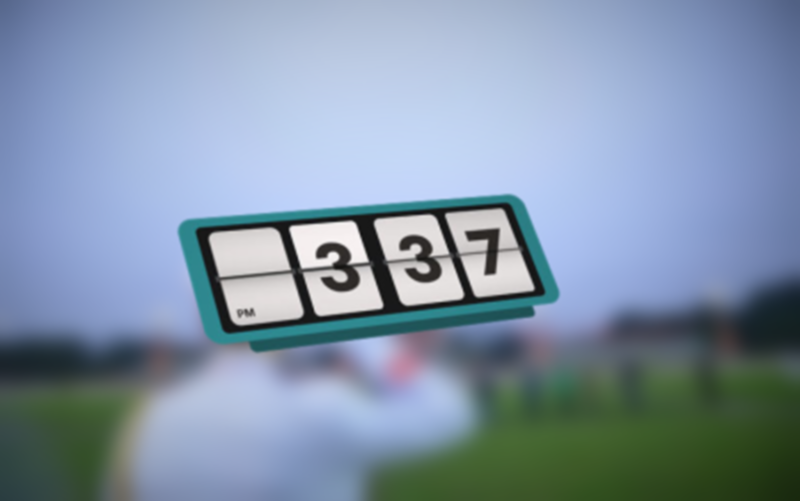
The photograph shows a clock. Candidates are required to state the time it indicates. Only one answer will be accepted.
3:37
